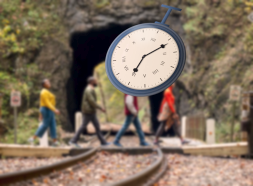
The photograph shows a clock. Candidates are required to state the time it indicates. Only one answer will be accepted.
6:06
